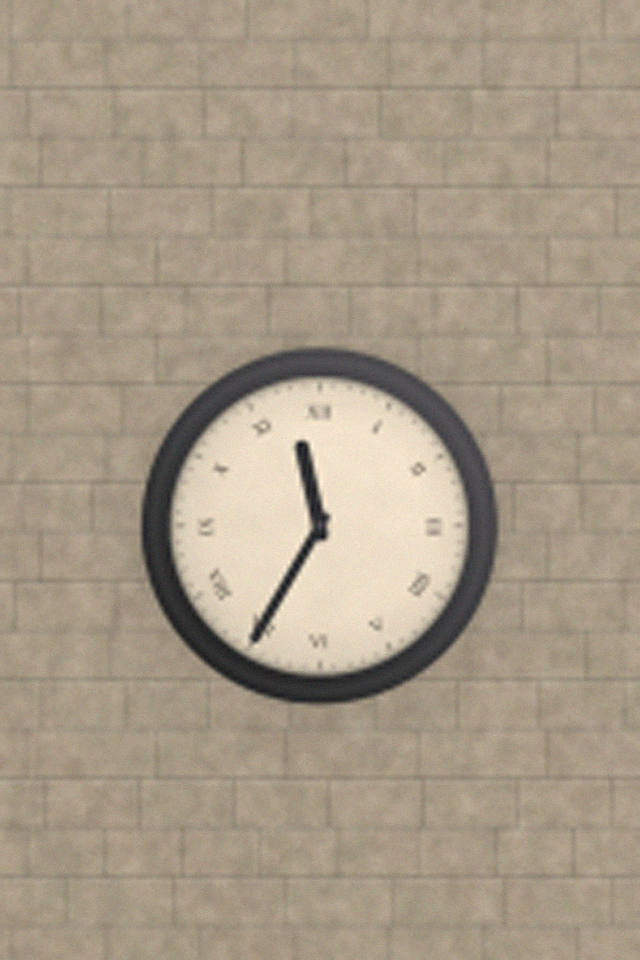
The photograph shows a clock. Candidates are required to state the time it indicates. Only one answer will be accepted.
11:35
